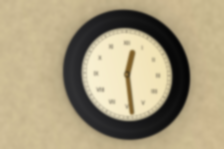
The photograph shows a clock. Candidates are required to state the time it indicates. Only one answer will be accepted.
12:29
